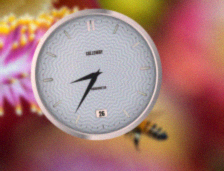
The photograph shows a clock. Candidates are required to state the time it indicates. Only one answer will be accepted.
8:36
